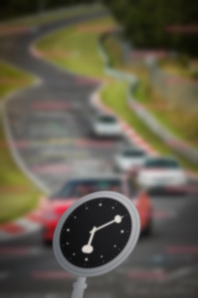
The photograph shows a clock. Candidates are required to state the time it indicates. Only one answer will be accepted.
6:10
